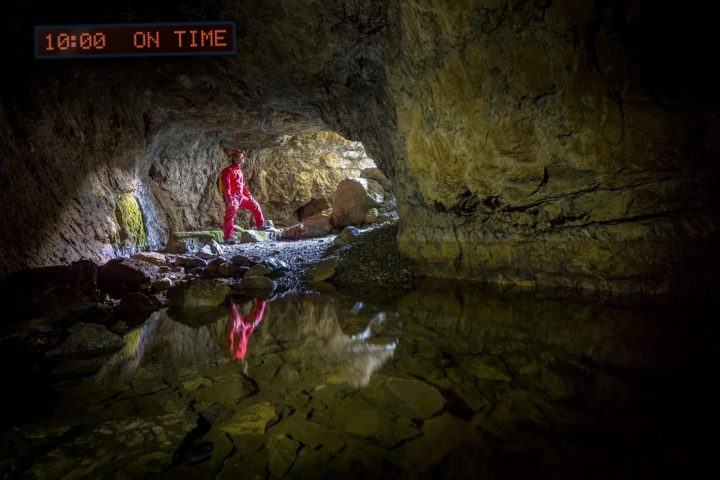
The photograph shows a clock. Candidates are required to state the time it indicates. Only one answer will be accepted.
10:00
